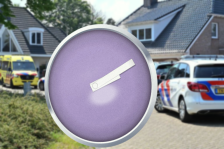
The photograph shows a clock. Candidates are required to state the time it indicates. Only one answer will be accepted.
2:10
